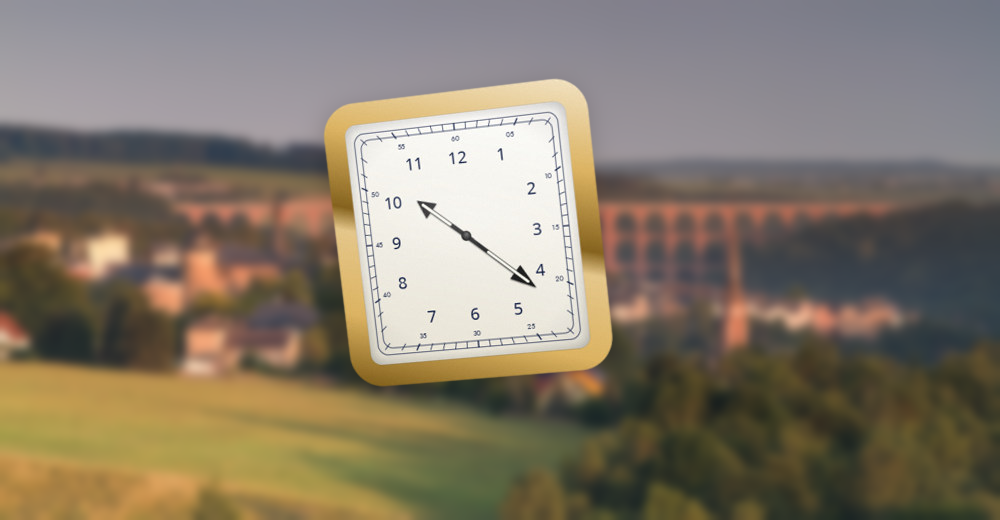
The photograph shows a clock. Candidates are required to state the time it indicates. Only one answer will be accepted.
10:22
